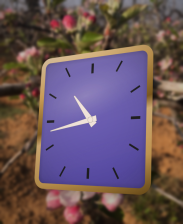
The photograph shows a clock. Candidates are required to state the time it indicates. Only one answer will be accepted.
10:43
